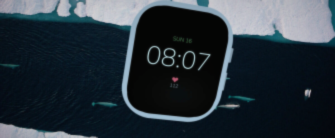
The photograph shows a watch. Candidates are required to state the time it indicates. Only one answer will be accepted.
8:07
